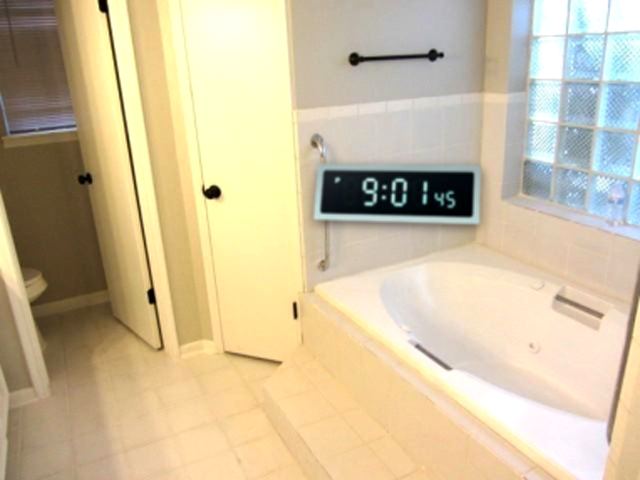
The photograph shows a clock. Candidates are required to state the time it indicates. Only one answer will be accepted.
9:01:45
